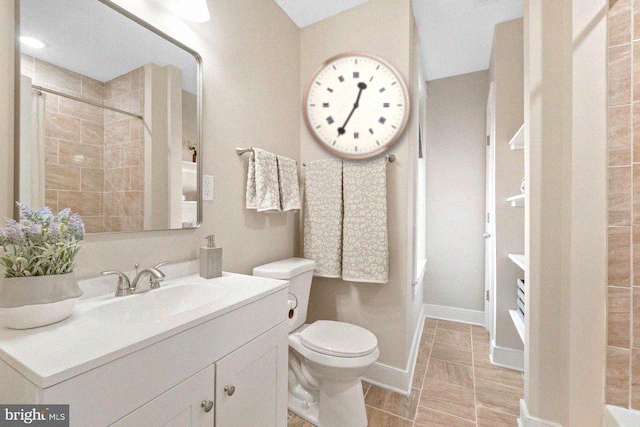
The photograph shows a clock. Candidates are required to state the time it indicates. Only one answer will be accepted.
12:35
